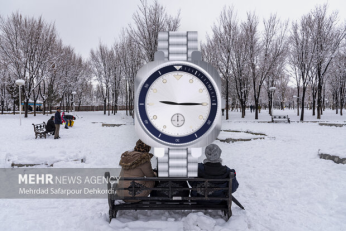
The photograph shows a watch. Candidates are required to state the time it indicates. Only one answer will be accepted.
9:15
